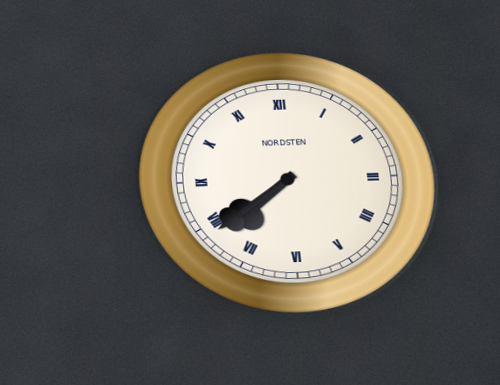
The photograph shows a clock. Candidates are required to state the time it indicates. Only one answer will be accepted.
7:39
